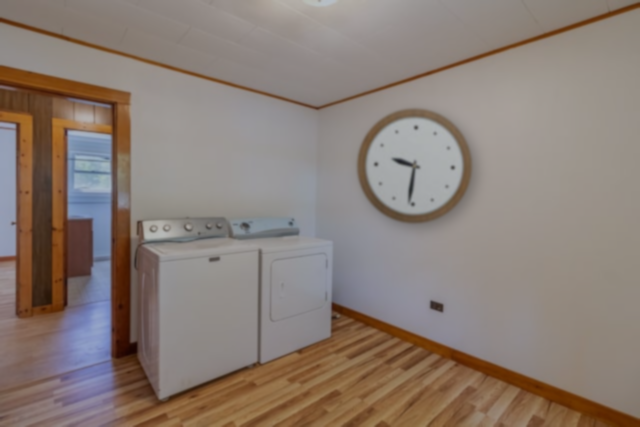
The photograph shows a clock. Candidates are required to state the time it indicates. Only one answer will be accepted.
9:31
